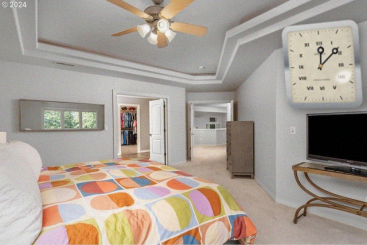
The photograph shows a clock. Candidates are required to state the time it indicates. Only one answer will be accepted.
12:08
